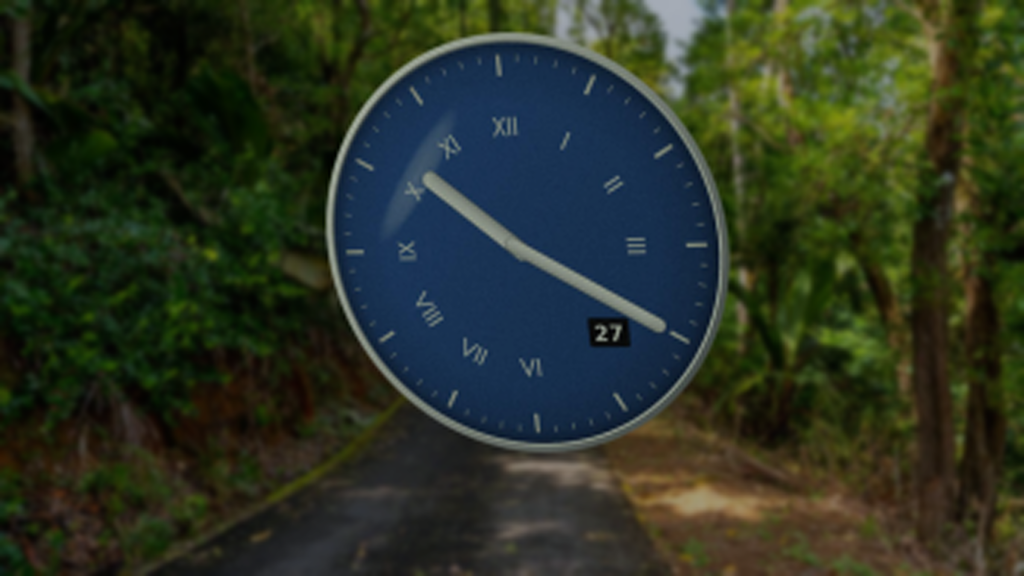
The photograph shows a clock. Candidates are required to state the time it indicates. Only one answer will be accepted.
10:20
